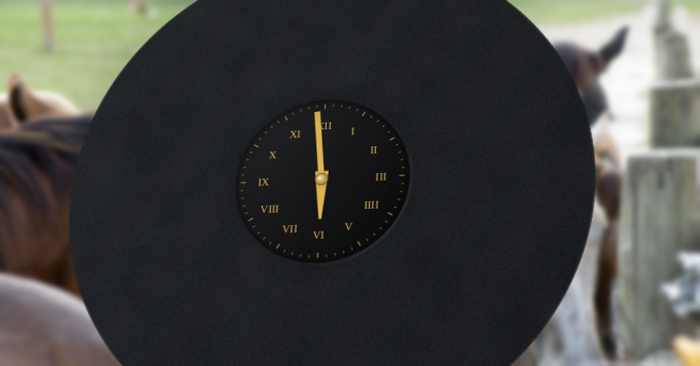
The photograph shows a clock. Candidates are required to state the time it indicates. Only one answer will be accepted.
5:59
